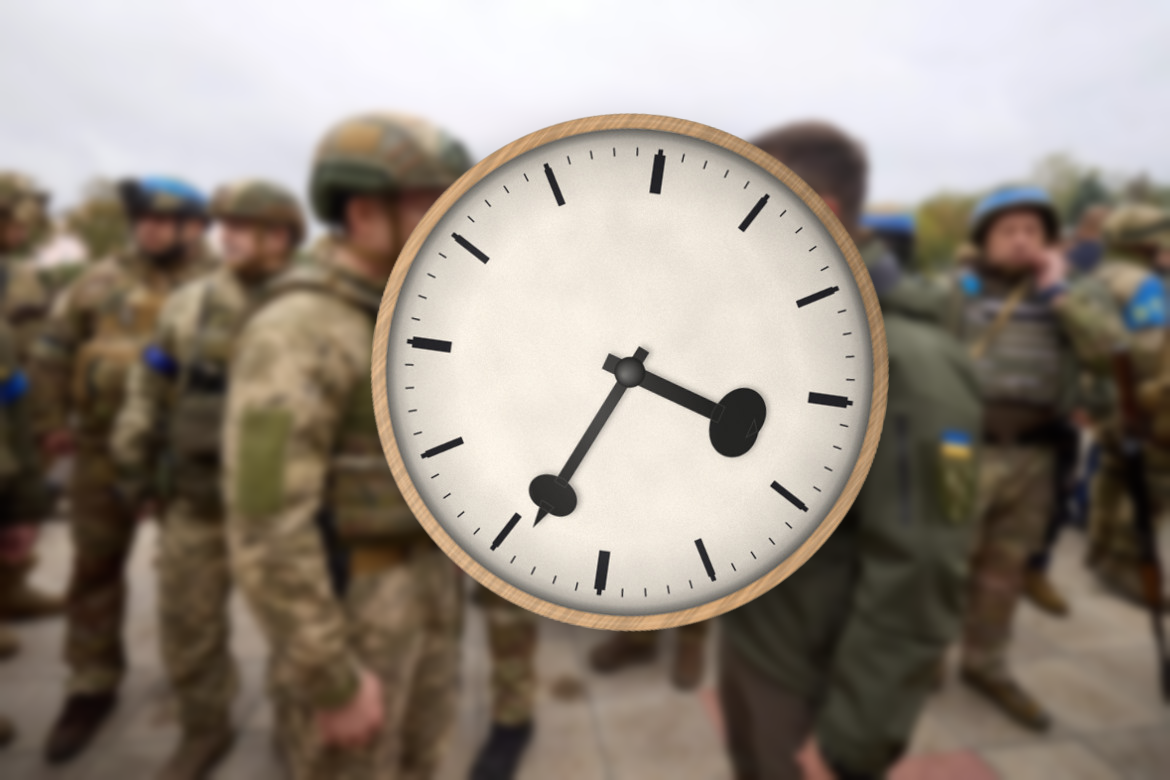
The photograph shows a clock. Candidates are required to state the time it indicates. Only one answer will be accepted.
3:34
